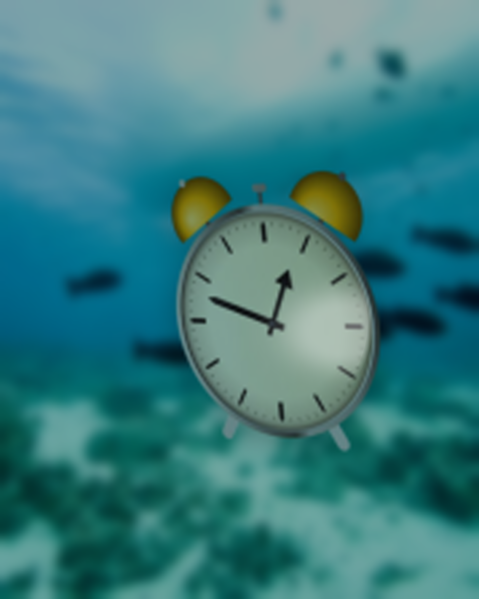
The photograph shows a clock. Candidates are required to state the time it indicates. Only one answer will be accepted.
12:48
